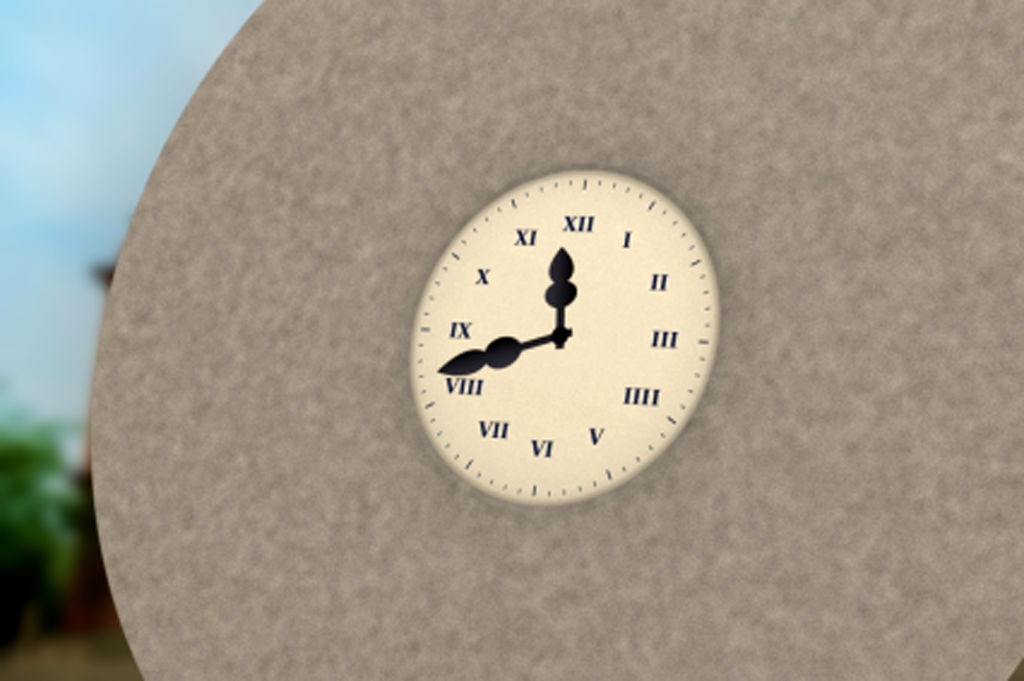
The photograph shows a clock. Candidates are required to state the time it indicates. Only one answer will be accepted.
11:42
